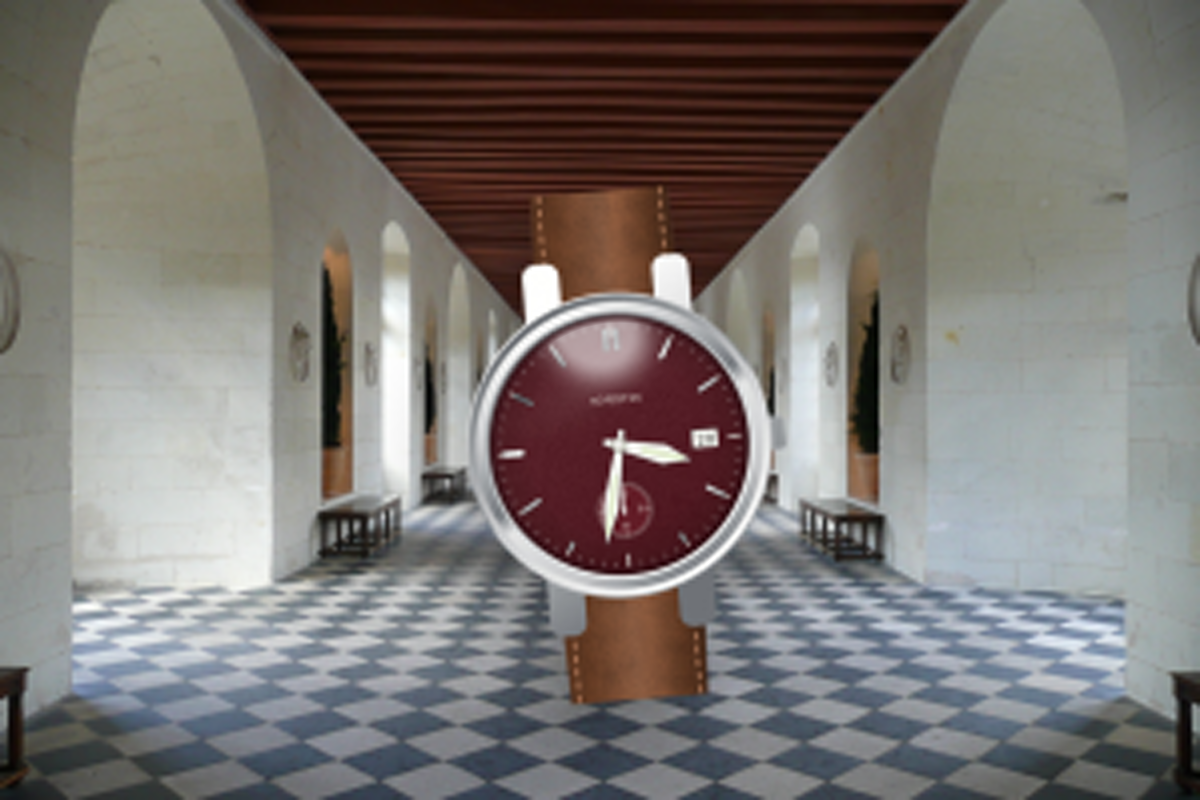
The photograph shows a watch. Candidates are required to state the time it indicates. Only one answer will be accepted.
3:32
